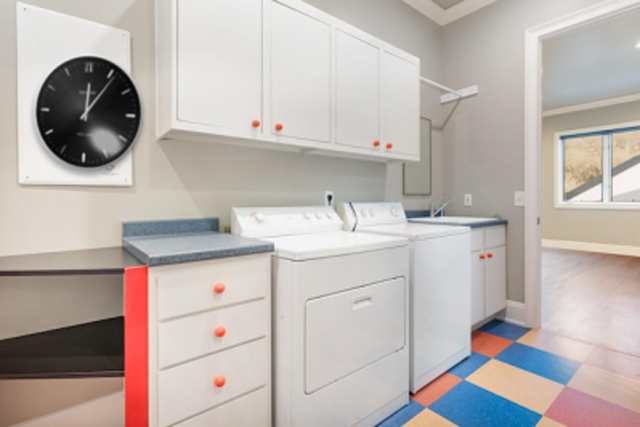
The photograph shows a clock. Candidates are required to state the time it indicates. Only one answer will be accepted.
12:06
